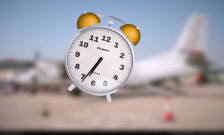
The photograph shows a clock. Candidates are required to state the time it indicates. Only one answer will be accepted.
6:34
